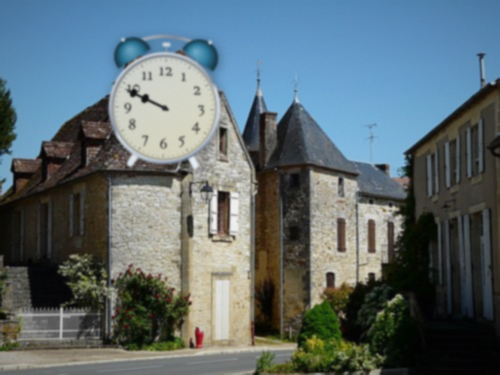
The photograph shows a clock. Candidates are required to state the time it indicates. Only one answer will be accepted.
9:49
